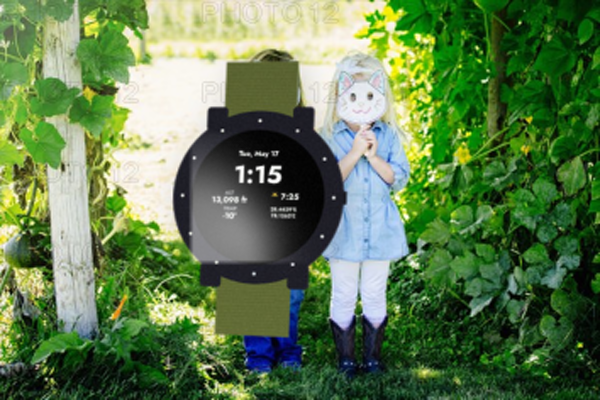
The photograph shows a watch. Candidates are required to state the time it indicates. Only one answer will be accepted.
1:15
